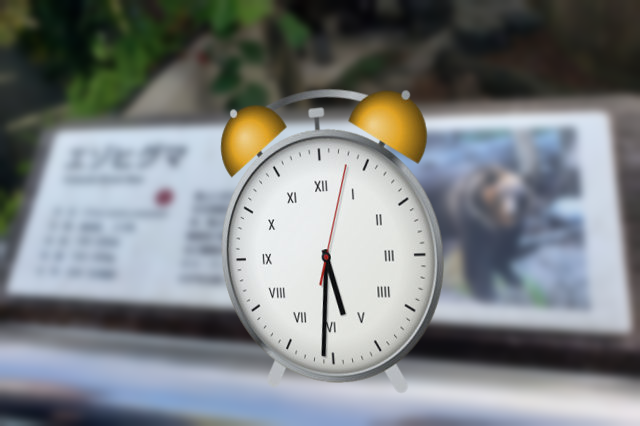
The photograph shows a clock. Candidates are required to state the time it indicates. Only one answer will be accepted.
5:31:03
